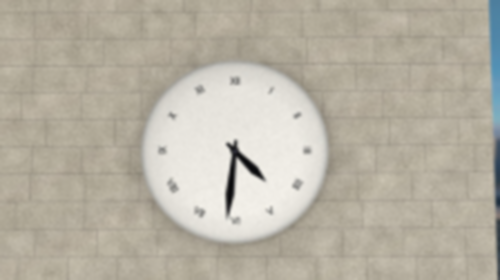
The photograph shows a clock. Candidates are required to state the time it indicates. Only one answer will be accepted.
4:31
